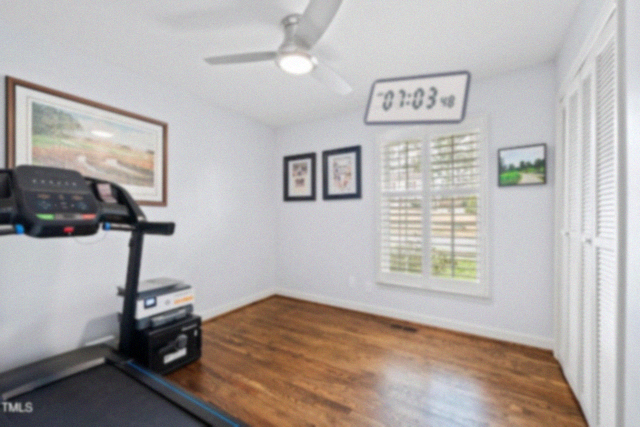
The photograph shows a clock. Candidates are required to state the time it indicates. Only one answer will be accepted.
7:03
